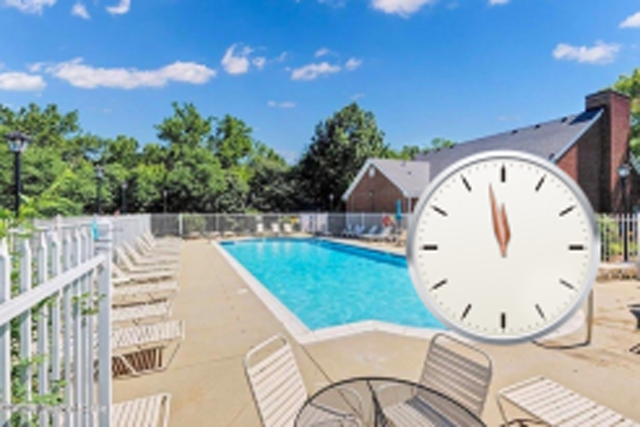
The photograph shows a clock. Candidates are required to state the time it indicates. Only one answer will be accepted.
11:58
